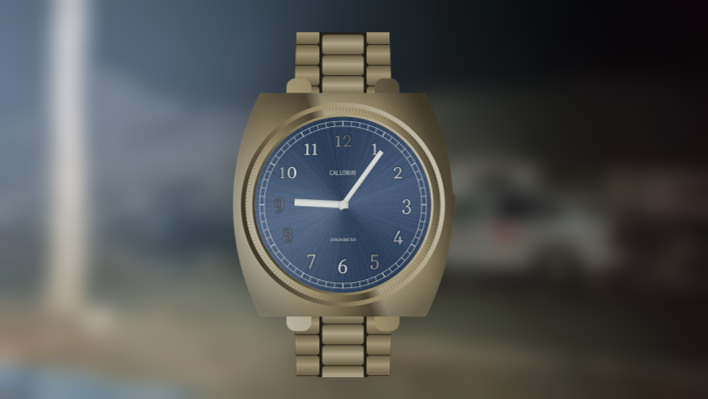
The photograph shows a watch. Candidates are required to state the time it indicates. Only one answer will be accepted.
9:06
